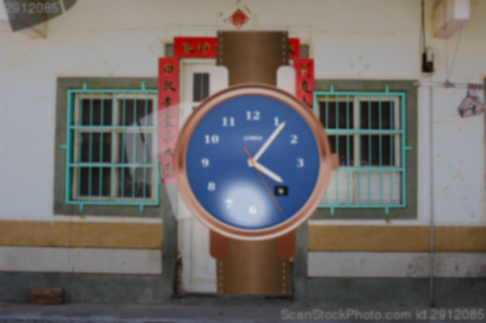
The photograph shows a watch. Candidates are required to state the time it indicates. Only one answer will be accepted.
4:06:25
